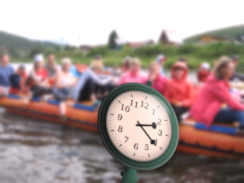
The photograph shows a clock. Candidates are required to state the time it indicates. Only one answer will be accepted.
2:21
